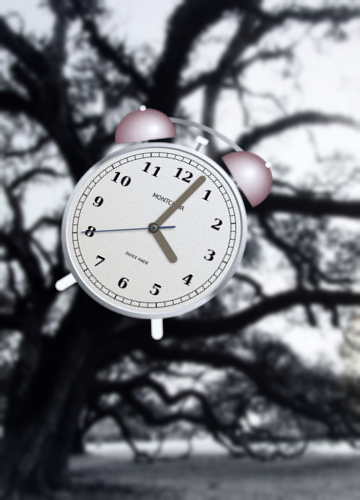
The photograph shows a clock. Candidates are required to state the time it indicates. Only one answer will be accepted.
4:02:40
